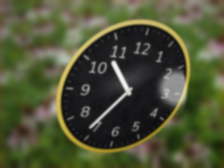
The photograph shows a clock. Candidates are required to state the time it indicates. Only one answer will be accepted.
10:36
